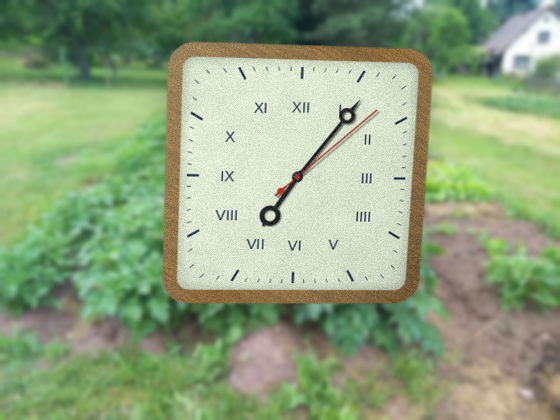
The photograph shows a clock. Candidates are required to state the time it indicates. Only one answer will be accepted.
7:06:08
